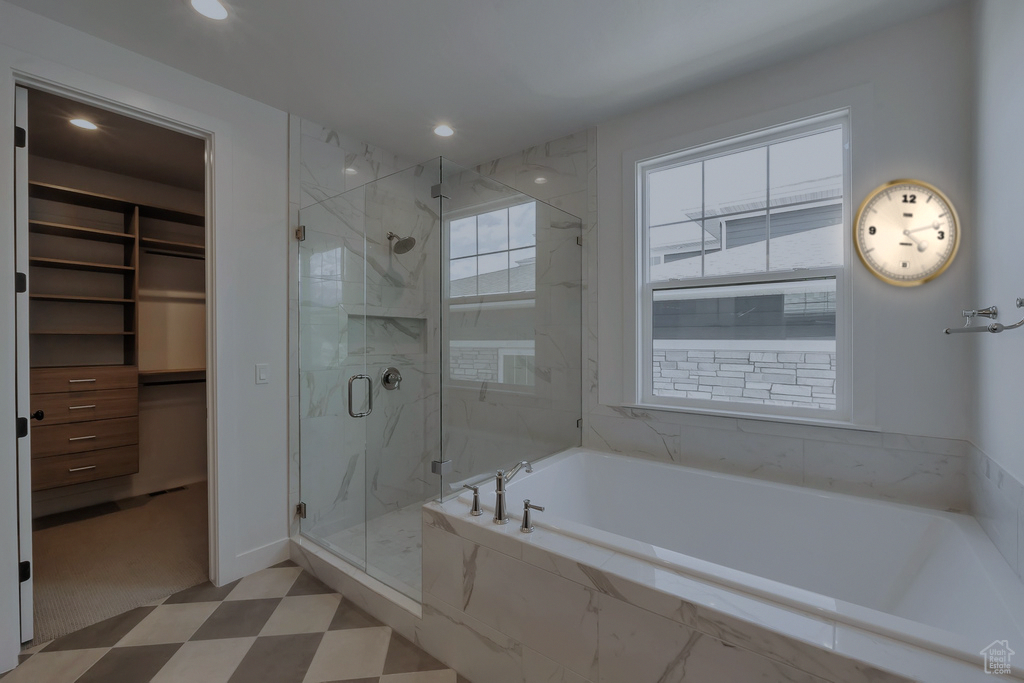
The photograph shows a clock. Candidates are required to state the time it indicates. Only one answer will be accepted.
4:12
